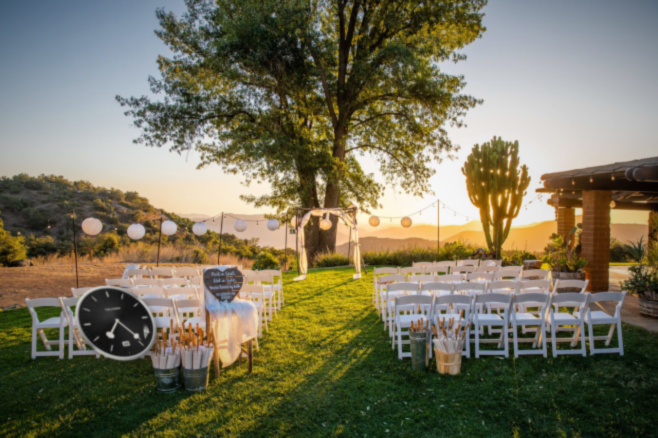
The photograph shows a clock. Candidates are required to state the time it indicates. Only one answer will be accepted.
7:24
